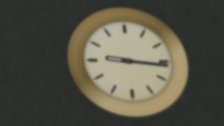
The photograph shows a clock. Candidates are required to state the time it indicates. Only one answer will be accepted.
9:16
